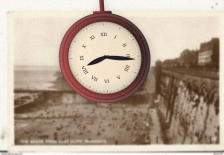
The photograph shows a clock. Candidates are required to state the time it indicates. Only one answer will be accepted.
8:16
